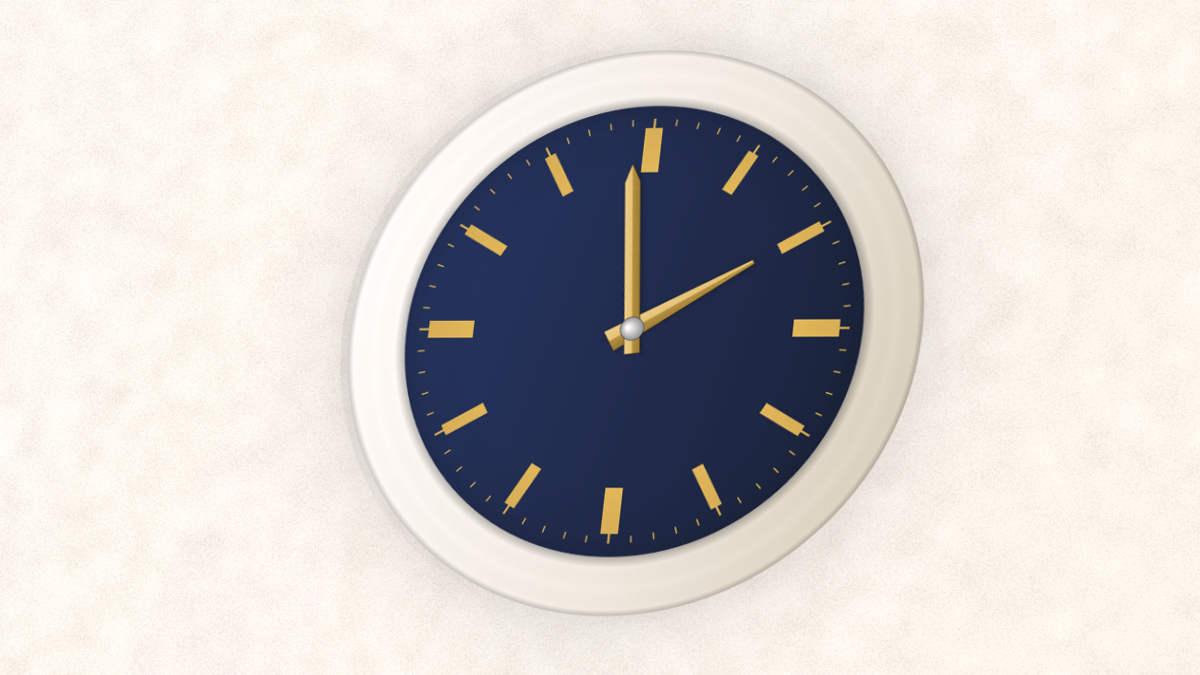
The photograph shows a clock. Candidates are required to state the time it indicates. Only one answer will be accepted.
1:59
